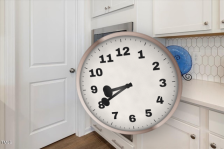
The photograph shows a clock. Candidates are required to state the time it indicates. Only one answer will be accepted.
8:40
